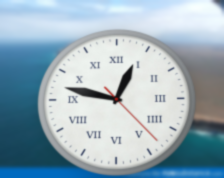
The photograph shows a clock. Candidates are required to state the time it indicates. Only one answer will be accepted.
12:47:23
